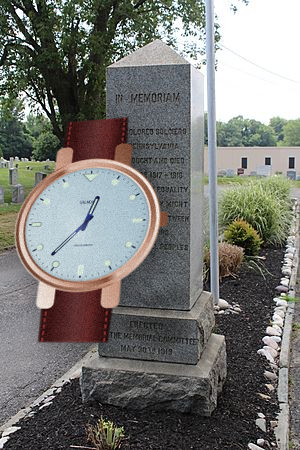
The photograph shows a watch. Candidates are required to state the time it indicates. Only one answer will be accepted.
12:37
